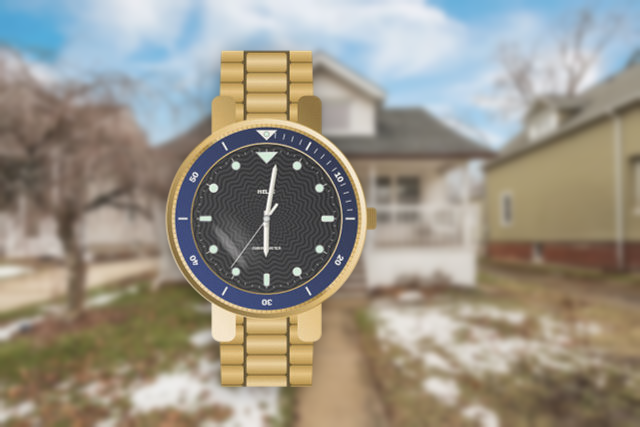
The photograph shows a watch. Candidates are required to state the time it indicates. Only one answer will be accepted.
6:01:36
